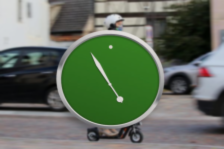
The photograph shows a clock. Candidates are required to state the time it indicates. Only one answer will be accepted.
4:55
